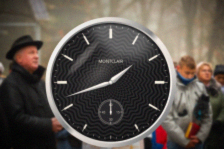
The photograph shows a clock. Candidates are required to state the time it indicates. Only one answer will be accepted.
1:42
